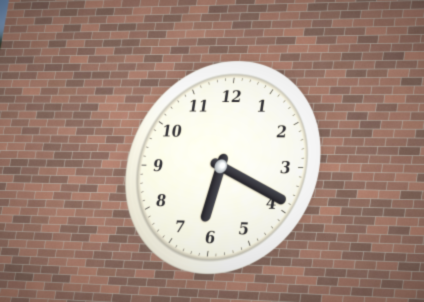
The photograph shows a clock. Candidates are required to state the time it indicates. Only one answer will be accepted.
6:19
